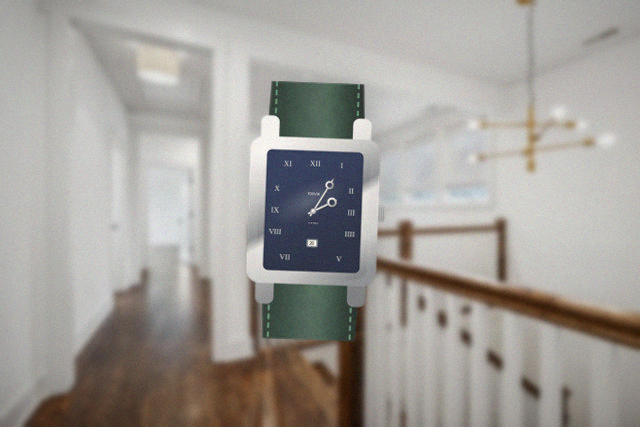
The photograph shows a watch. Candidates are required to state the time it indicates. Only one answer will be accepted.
2:05
